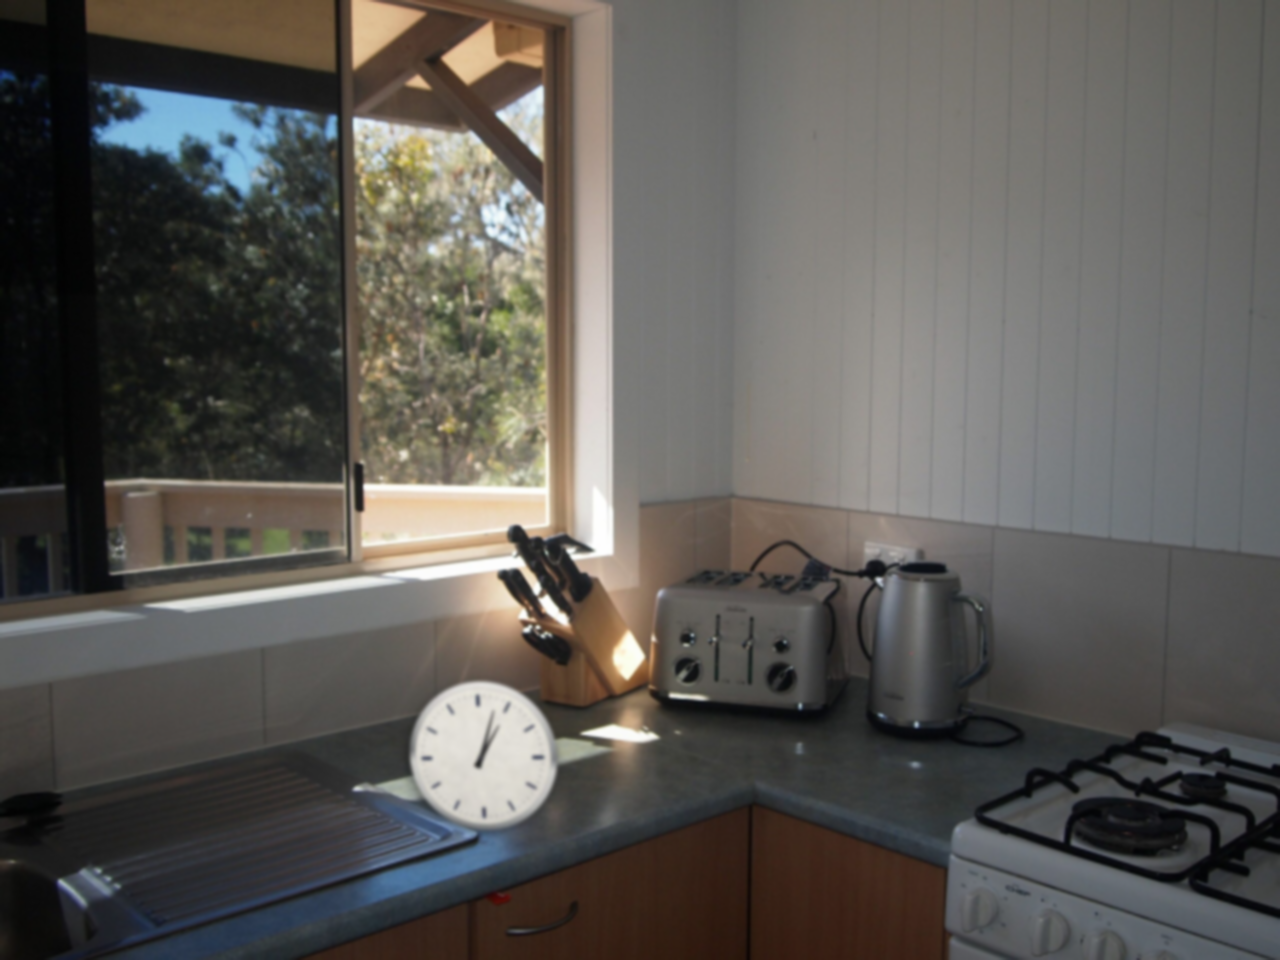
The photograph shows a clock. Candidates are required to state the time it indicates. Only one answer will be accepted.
1:03
